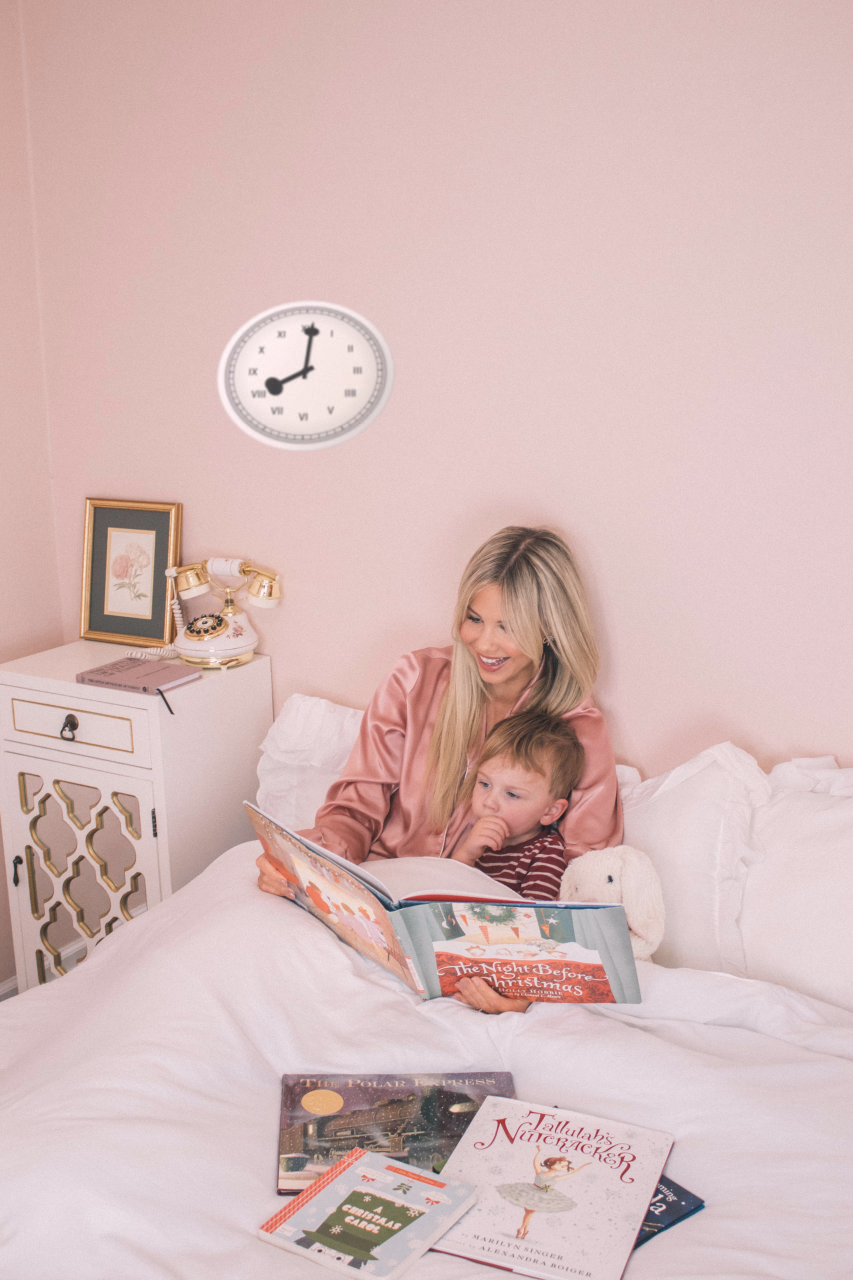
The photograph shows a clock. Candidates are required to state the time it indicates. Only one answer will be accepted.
8:01
